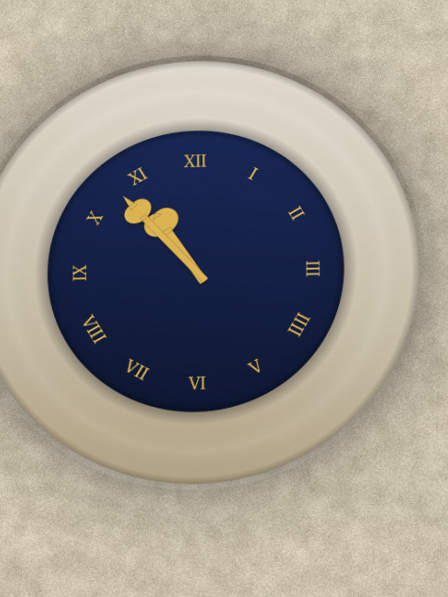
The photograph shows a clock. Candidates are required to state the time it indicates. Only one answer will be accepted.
10:53
